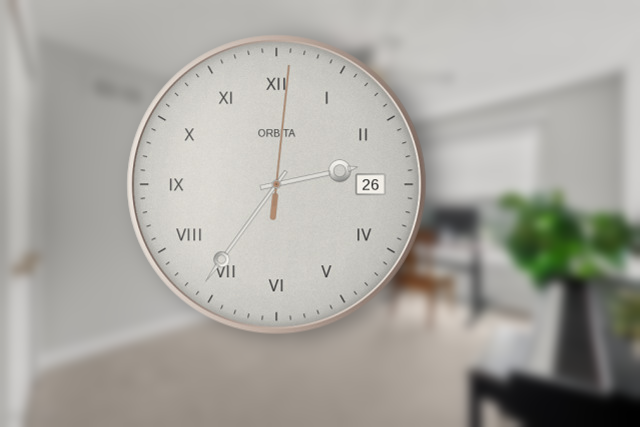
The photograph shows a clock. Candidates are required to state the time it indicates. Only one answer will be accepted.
2:36:01
